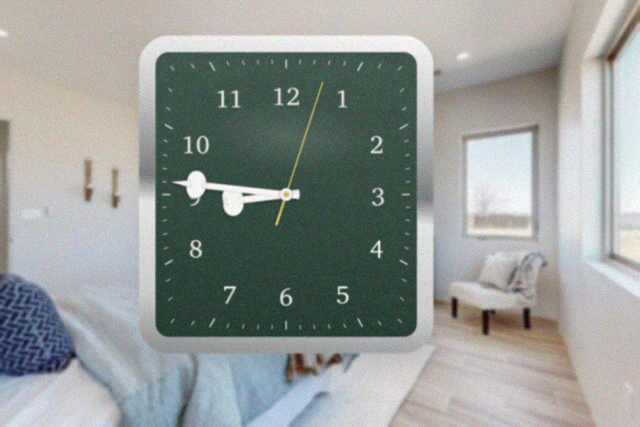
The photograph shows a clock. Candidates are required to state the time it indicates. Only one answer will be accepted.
8:46:03
